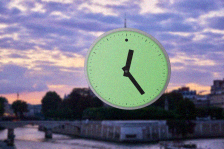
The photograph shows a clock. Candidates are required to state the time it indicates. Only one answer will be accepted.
12:24
